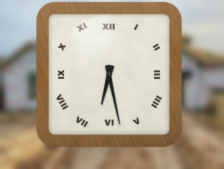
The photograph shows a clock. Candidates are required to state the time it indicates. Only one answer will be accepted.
6:28
